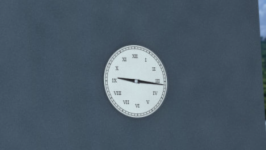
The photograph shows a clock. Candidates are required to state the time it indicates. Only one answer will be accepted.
9:16
